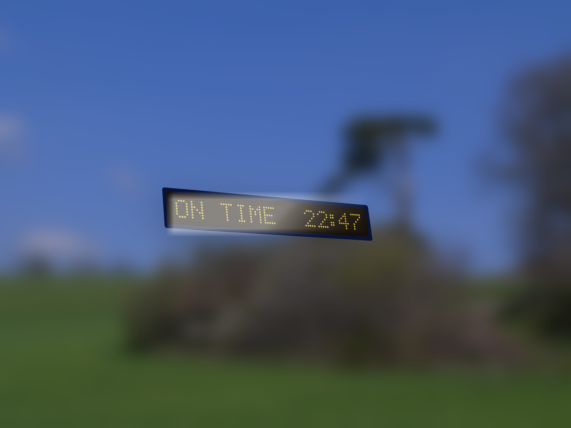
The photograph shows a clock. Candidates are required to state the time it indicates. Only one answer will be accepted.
22:47
